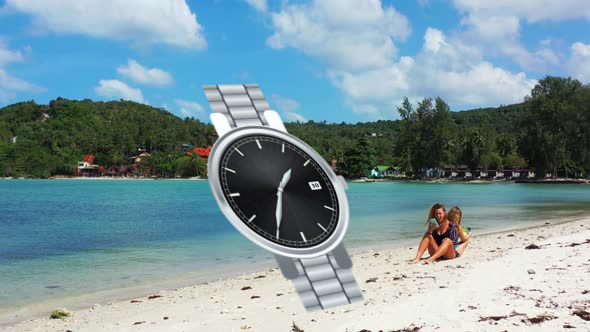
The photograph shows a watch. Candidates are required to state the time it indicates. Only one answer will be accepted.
1:35
